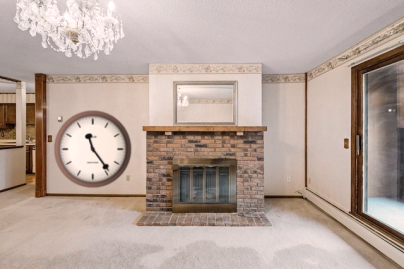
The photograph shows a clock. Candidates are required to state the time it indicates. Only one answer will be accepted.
11:24
